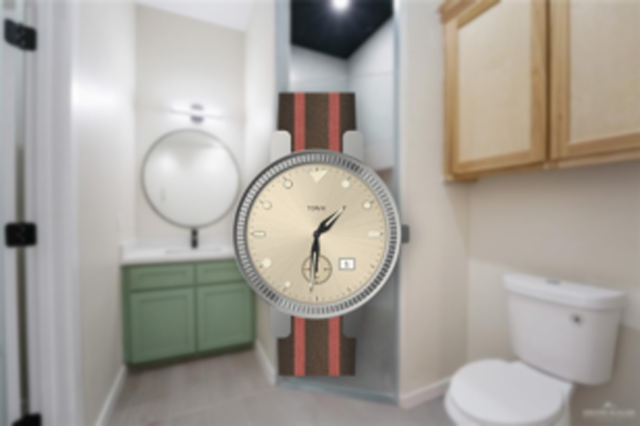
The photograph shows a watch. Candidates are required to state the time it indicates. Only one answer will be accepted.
1:31
